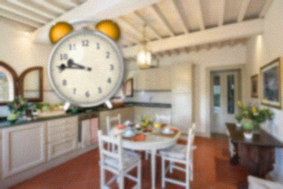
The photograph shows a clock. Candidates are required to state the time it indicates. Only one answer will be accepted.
9:46
